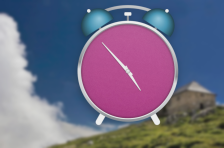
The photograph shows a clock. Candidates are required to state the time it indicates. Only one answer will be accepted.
4:53
